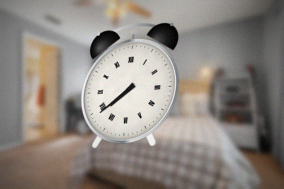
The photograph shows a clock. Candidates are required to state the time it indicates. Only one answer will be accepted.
7:39
